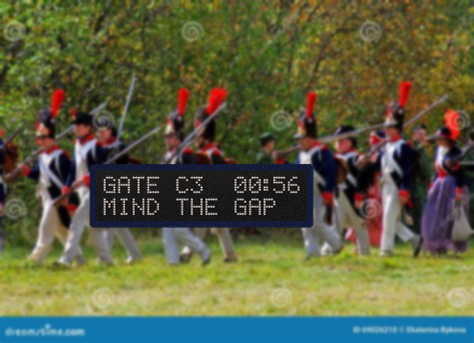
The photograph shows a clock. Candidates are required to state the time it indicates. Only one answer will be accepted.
0:56
